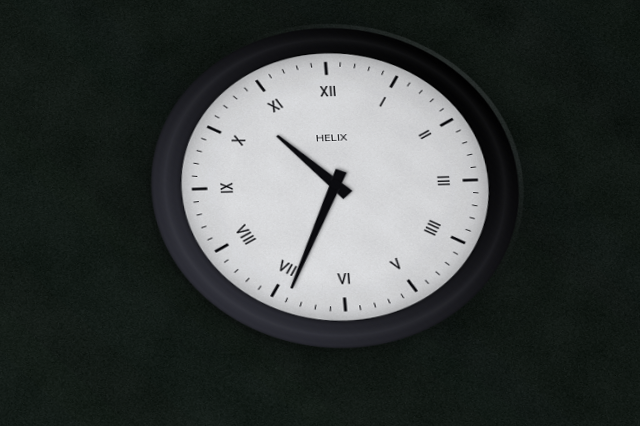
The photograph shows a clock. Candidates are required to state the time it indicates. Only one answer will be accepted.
10:34
